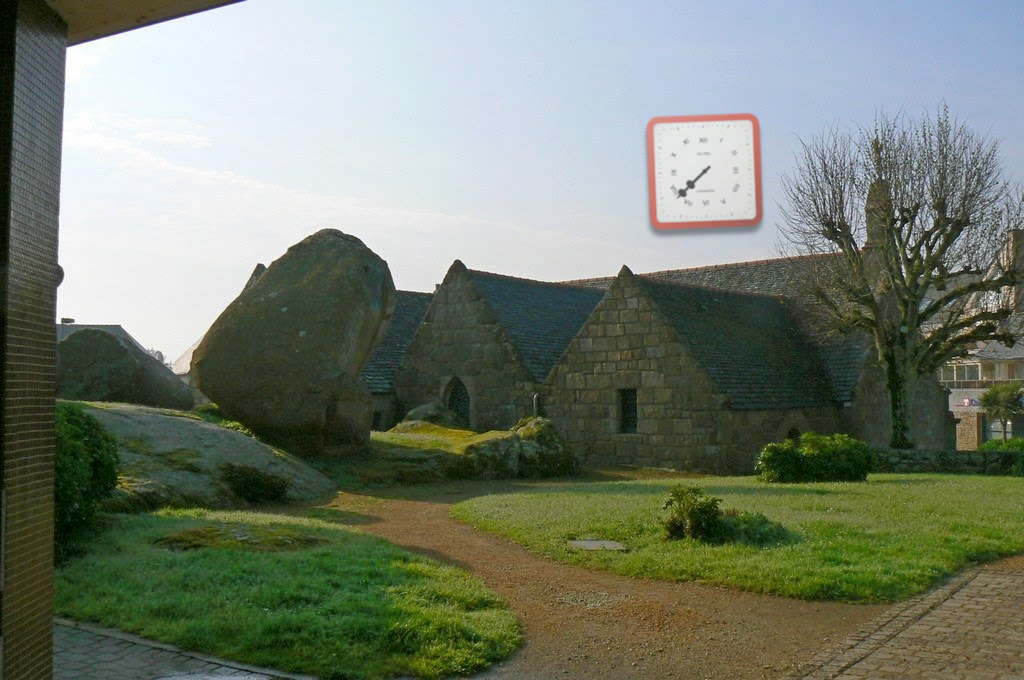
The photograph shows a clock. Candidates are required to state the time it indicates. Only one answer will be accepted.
7:38
